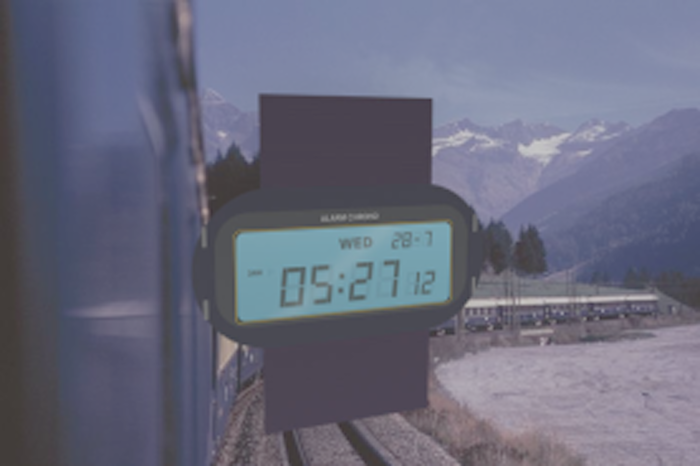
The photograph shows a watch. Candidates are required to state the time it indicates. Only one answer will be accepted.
5:27:12
